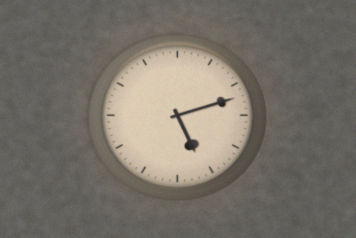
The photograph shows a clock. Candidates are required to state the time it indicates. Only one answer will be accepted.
5:12
